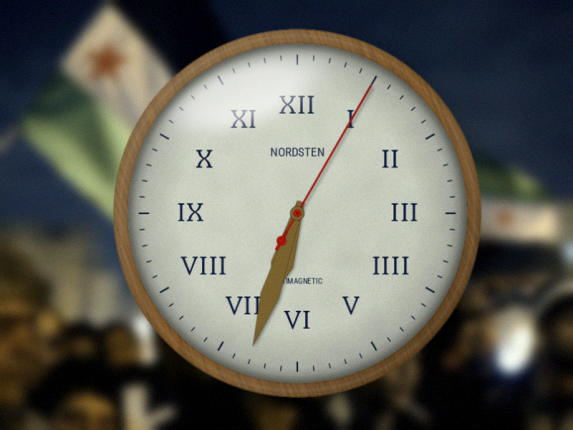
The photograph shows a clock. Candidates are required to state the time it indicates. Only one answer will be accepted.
6:33:05
